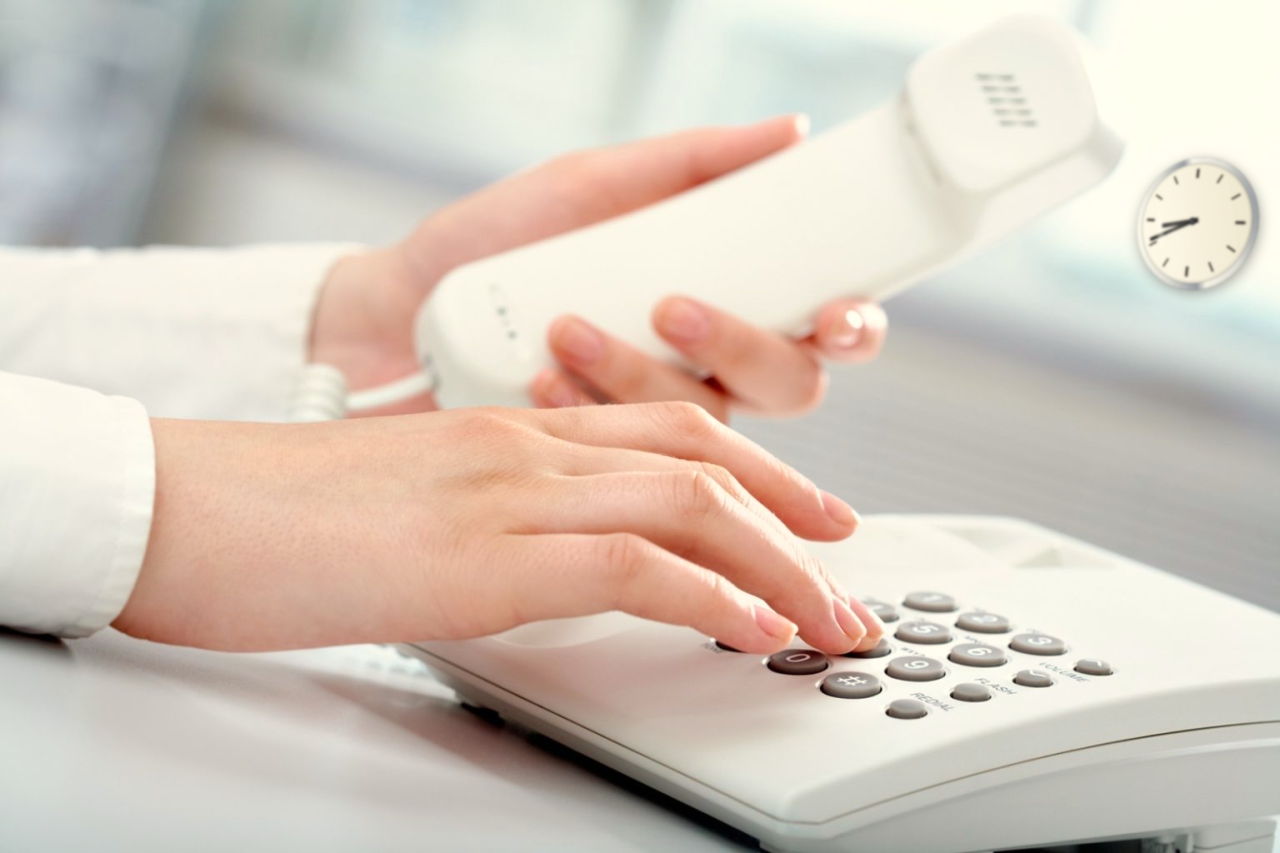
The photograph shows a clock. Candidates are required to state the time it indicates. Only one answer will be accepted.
8:41
